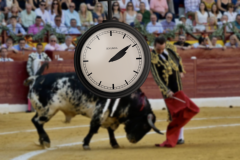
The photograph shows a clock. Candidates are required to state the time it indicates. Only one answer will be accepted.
2:09
